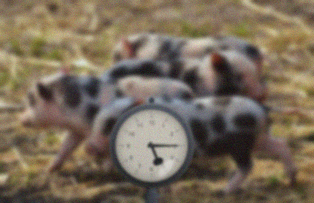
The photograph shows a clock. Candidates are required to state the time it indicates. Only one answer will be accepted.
5:15
